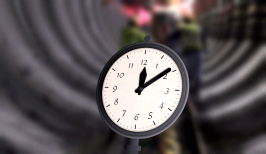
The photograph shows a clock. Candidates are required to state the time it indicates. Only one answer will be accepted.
12:09
